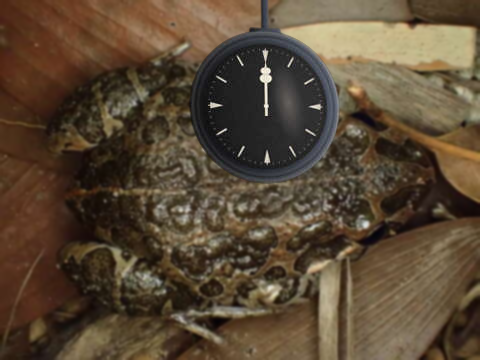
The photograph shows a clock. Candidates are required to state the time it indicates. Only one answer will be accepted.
12:00
